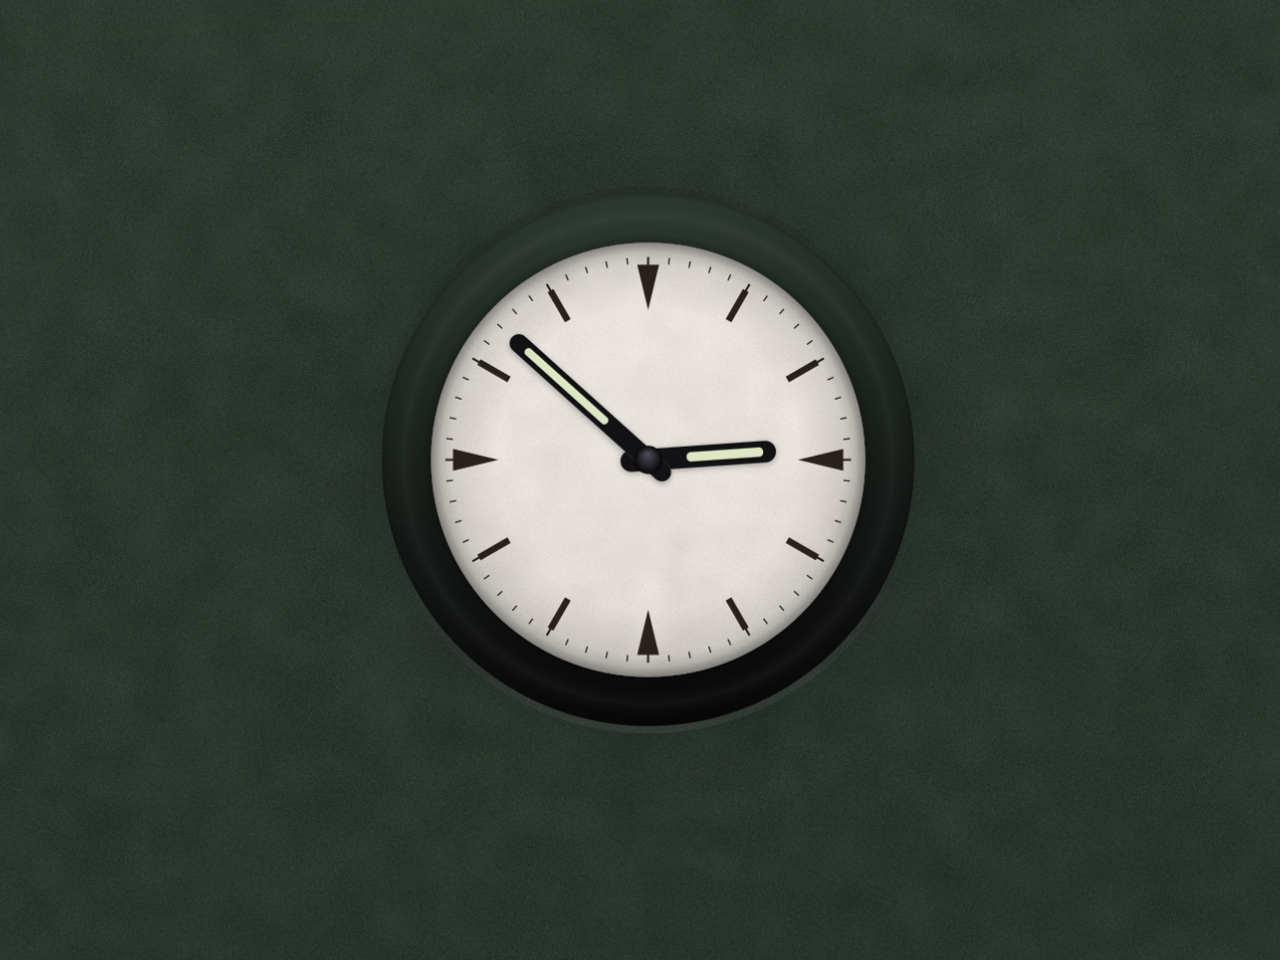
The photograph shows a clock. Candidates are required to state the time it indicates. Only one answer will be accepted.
2:52
